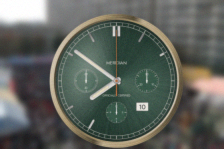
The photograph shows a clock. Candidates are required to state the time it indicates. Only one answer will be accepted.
7:51
